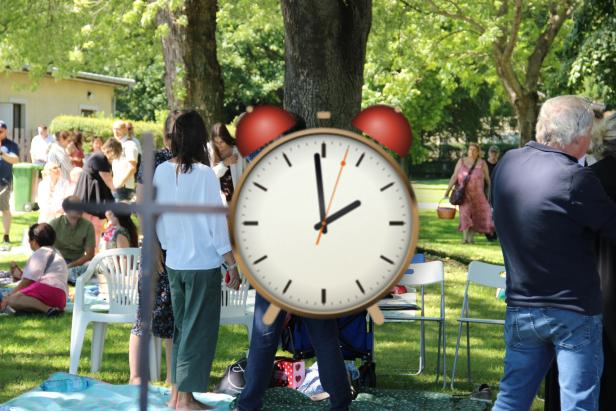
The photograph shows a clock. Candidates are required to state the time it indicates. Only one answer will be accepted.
1:59:03
